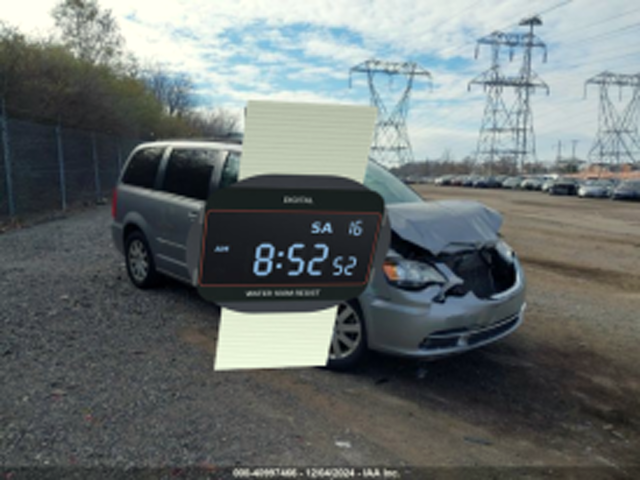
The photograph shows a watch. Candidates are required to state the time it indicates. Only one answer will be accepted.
8:52:52
